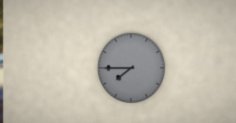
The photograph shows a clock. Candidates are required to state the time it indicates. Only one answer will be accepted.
7:45
